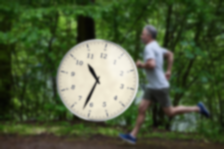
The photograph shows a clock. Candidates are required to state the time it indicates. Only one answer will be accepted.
10:32
